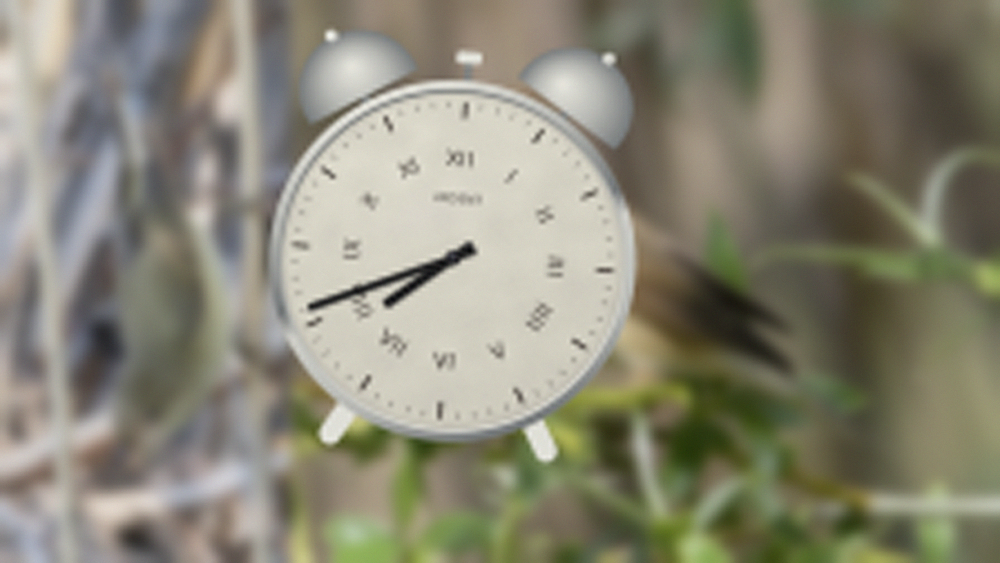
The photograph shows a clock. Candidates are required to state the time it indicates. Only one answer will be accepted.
7:41
